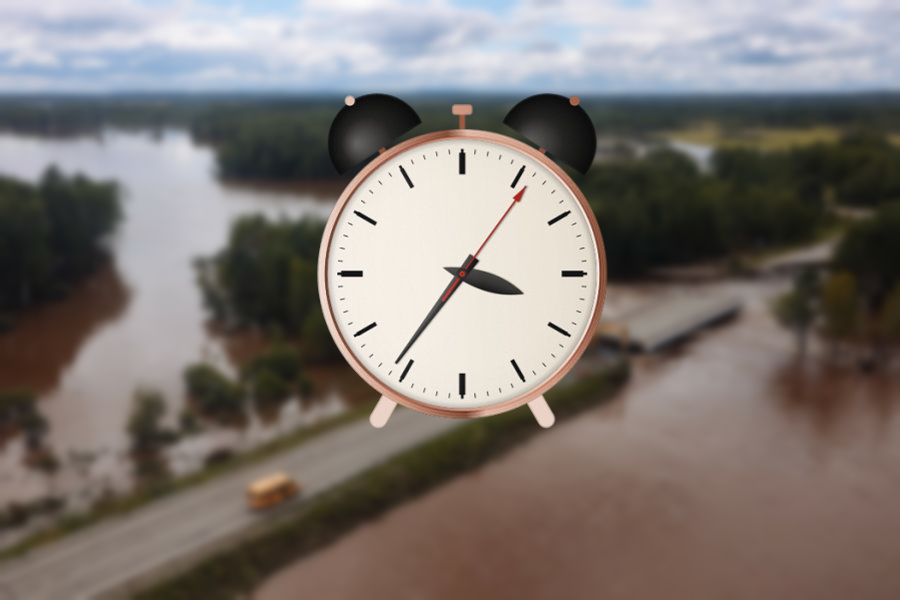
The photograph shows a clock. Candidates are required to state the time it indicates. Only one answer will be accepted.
3:36:06
